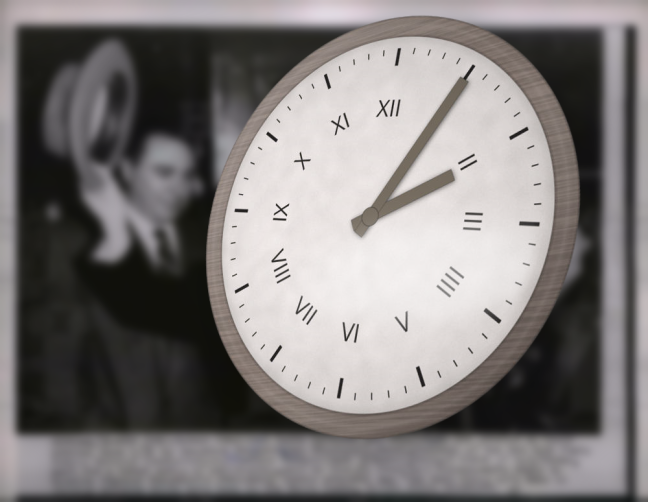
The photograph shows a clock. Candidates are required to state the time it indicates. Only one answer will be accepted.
2:05
